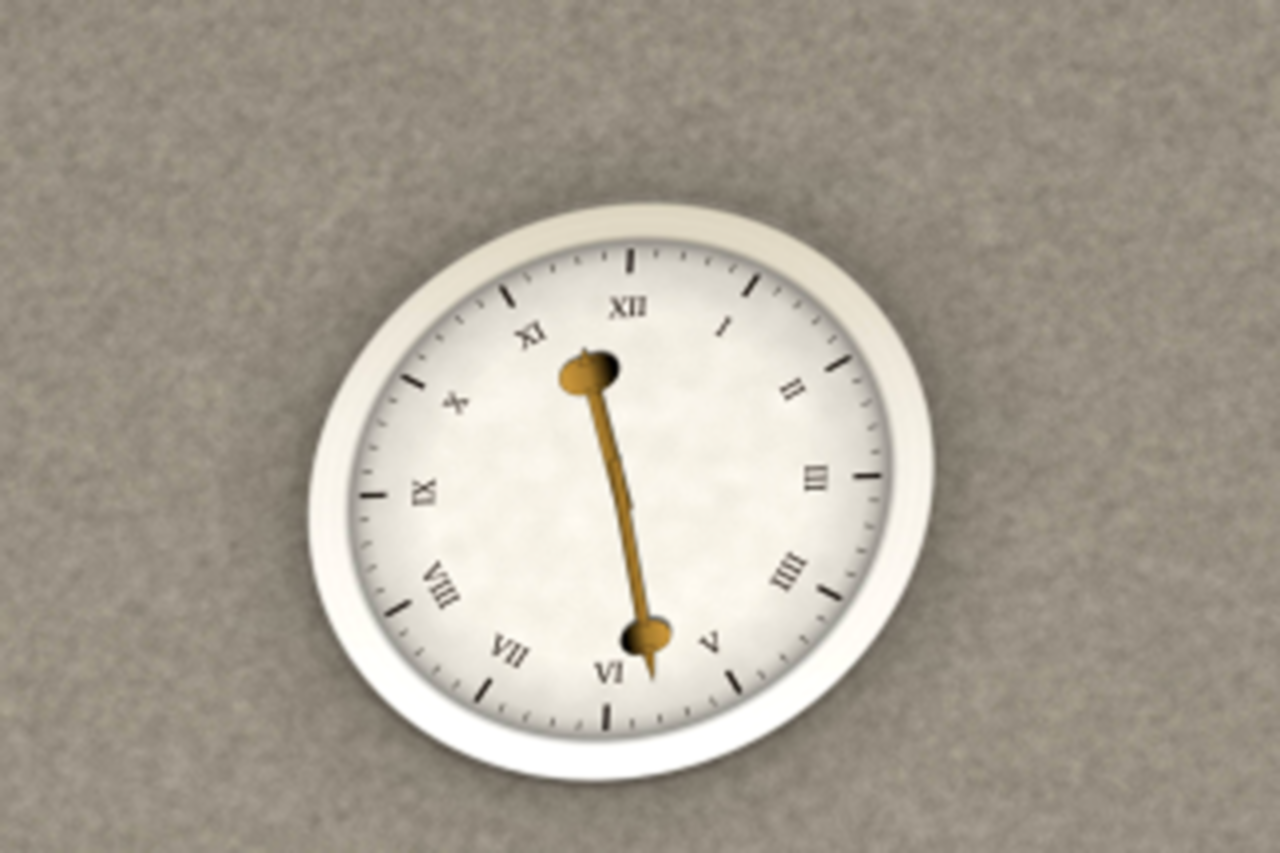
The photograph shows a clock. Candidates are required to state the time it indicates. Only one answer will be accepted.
11:28
